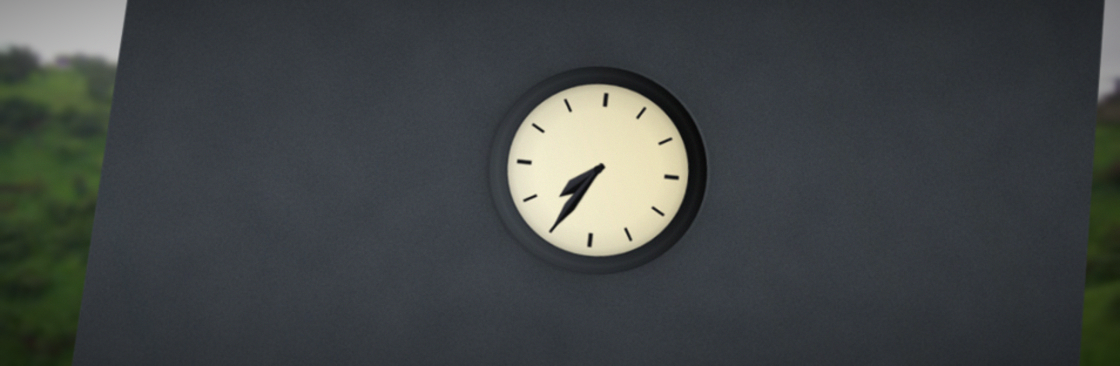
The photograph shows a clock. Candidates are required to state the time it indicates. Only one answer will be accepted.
7:35
